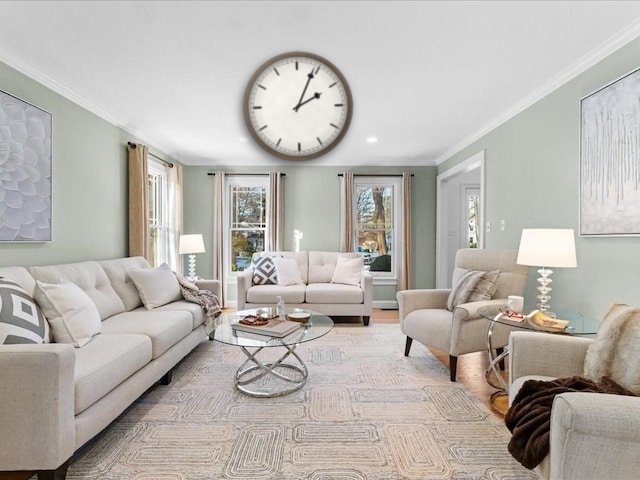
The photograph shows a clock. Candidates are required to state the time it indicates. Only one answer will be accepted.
2:04
